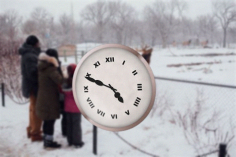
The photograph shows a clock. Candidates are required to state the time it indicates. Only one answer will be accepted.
4:49
